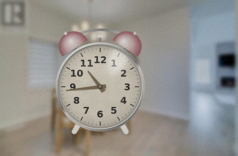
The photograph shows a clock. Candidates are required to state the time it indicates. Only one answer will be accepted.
10:44
